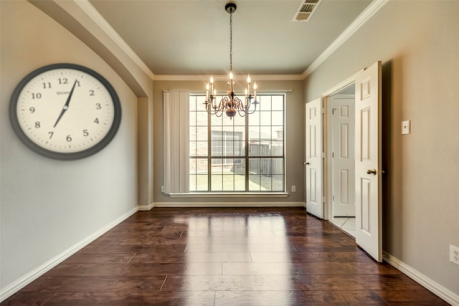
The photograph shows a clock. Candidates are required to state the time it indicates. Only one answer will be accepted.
7:04
